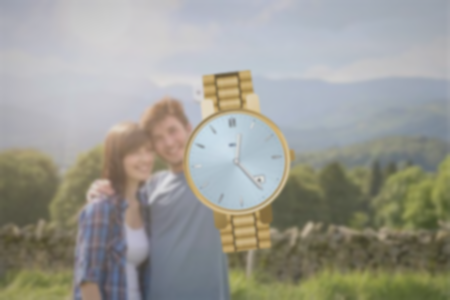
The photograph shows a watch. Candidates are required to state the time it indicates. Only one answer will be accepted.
12:24
